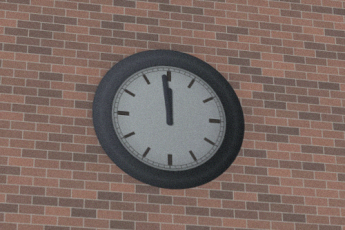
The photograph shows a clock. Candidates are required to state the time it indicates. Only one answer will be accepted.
11:59
